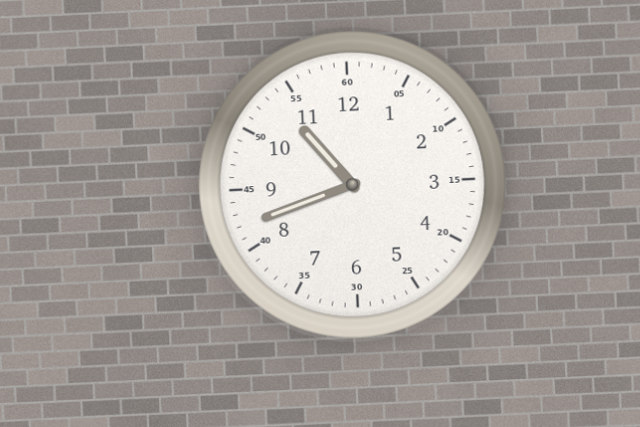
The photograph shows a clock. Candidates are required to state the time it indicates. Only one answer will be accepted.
10:42
